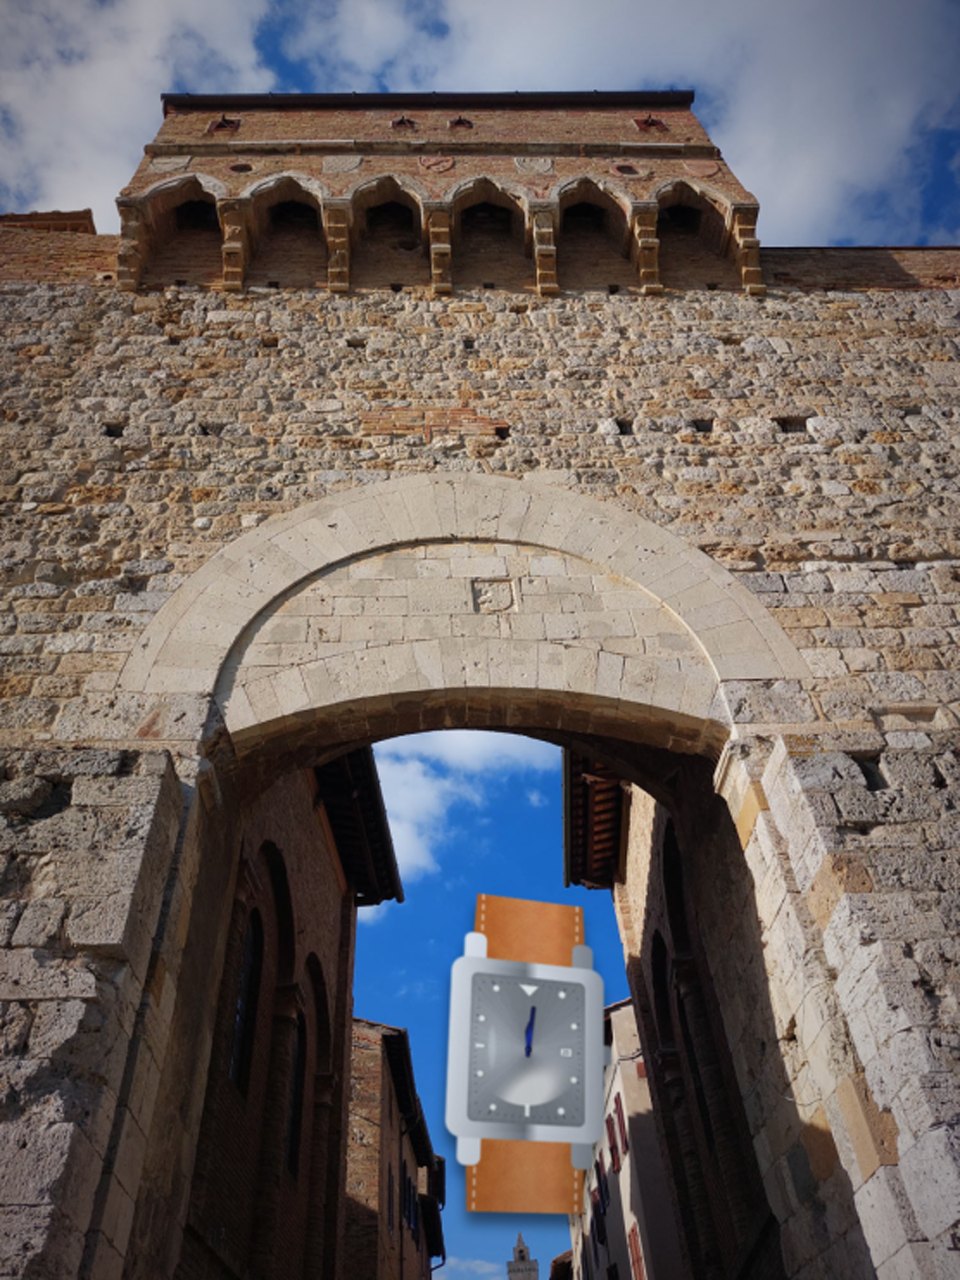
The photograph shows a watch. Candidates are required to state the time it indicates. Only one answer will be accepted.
12:01
